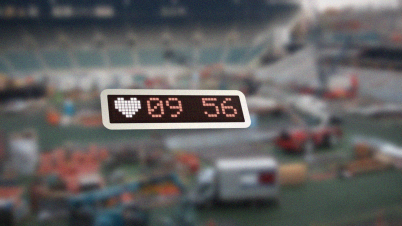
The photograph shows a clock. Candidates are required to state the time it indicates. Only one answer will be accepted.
9:56
